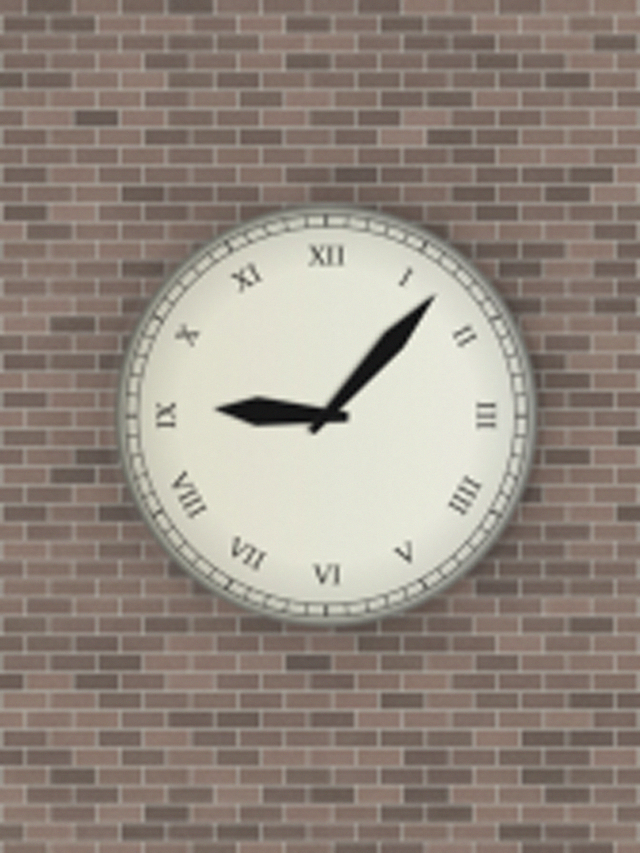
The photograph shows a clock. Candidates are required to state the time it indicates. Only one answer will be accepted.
9:07
